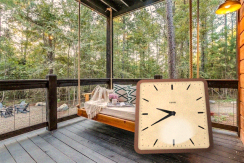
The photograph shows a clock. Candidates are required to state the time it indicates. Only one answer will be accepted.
9:40
